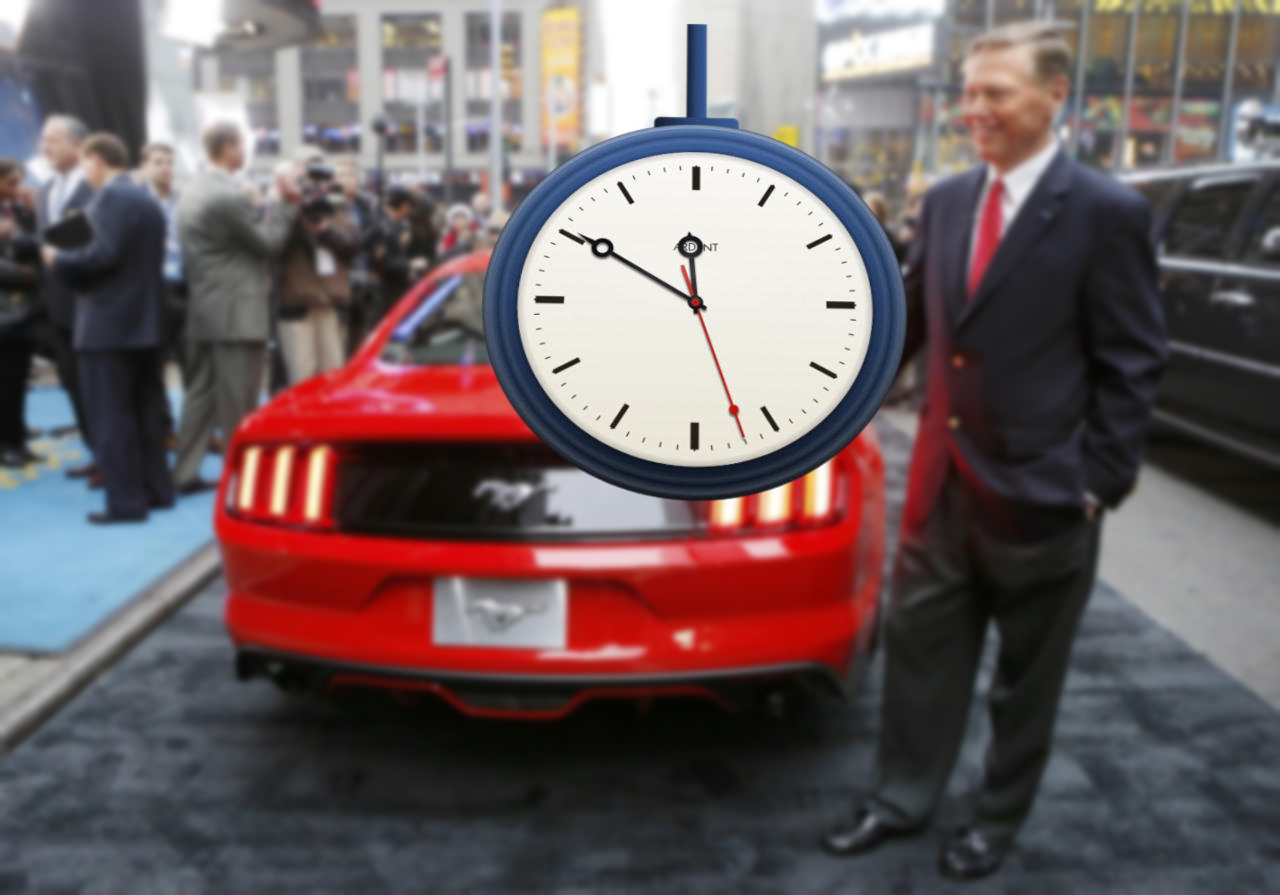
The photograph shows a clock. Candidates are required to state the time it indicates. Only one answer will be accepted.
11:50:27
